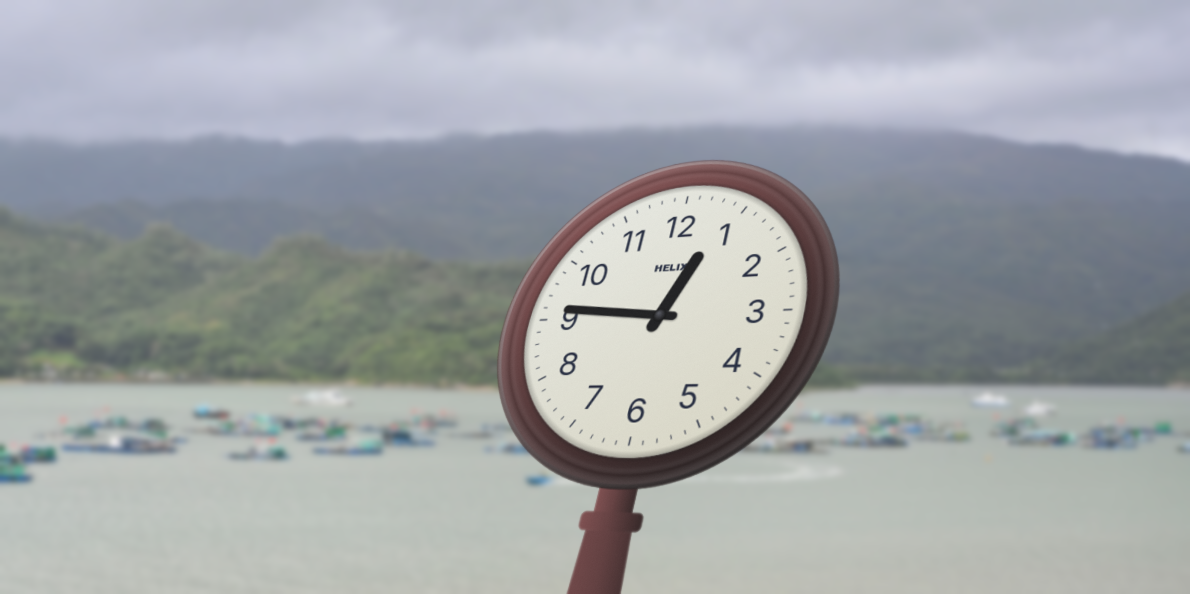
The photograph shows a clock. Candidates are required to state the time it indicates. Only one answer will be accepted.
12:46
